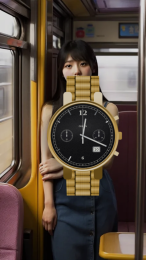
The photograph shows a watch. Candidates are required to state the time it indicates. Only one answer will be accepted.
12:19
